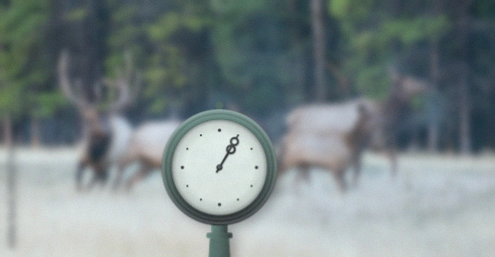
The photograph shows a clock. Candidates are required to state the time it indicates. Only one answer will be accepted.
1:05
